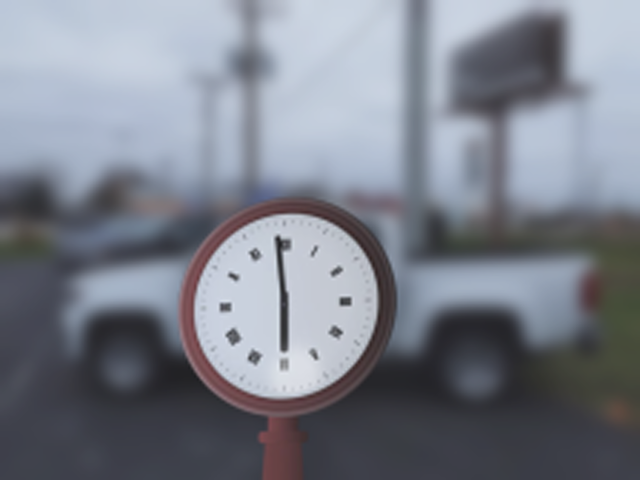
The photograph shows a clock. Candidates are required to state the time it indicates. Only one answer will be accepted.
5:59
